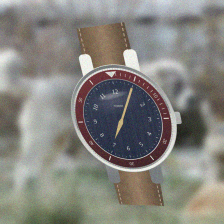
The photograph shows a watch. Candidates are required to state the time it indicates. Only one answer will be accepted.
7:05
